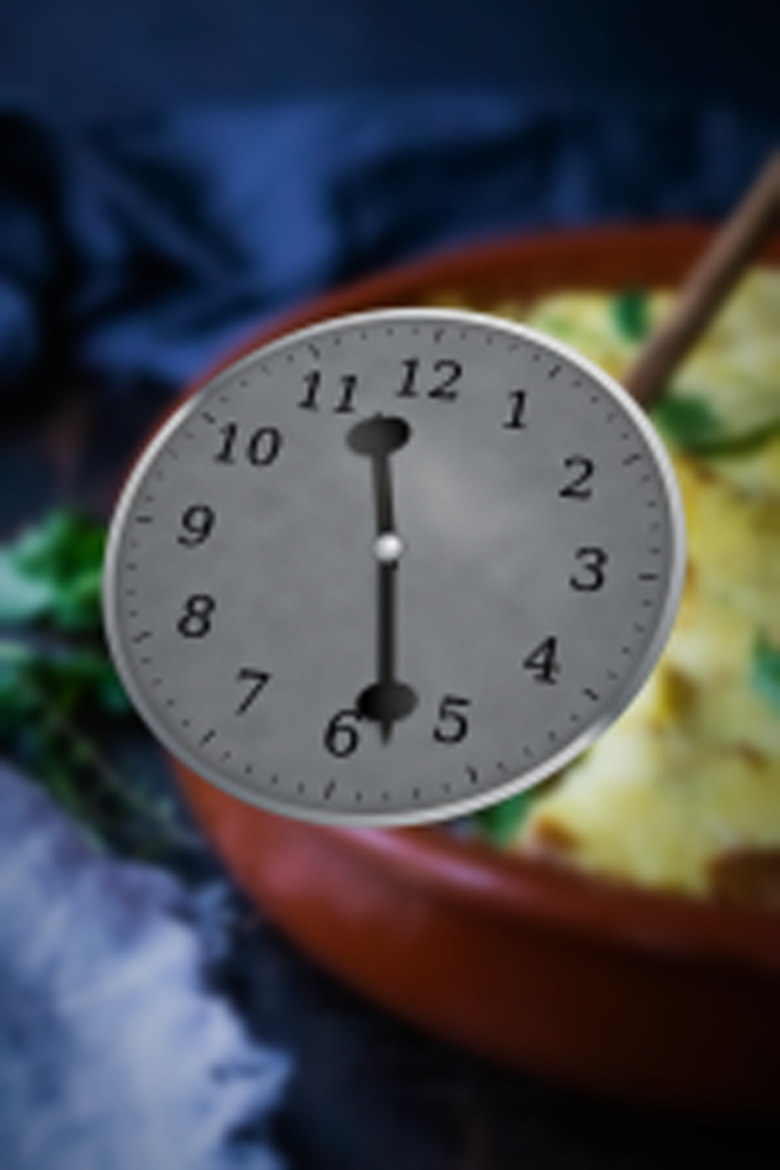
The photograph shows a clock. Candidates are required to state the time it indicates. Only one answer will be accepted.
11:28
